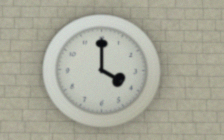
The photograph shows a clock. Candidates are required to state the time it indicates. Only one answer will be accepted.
4:00
